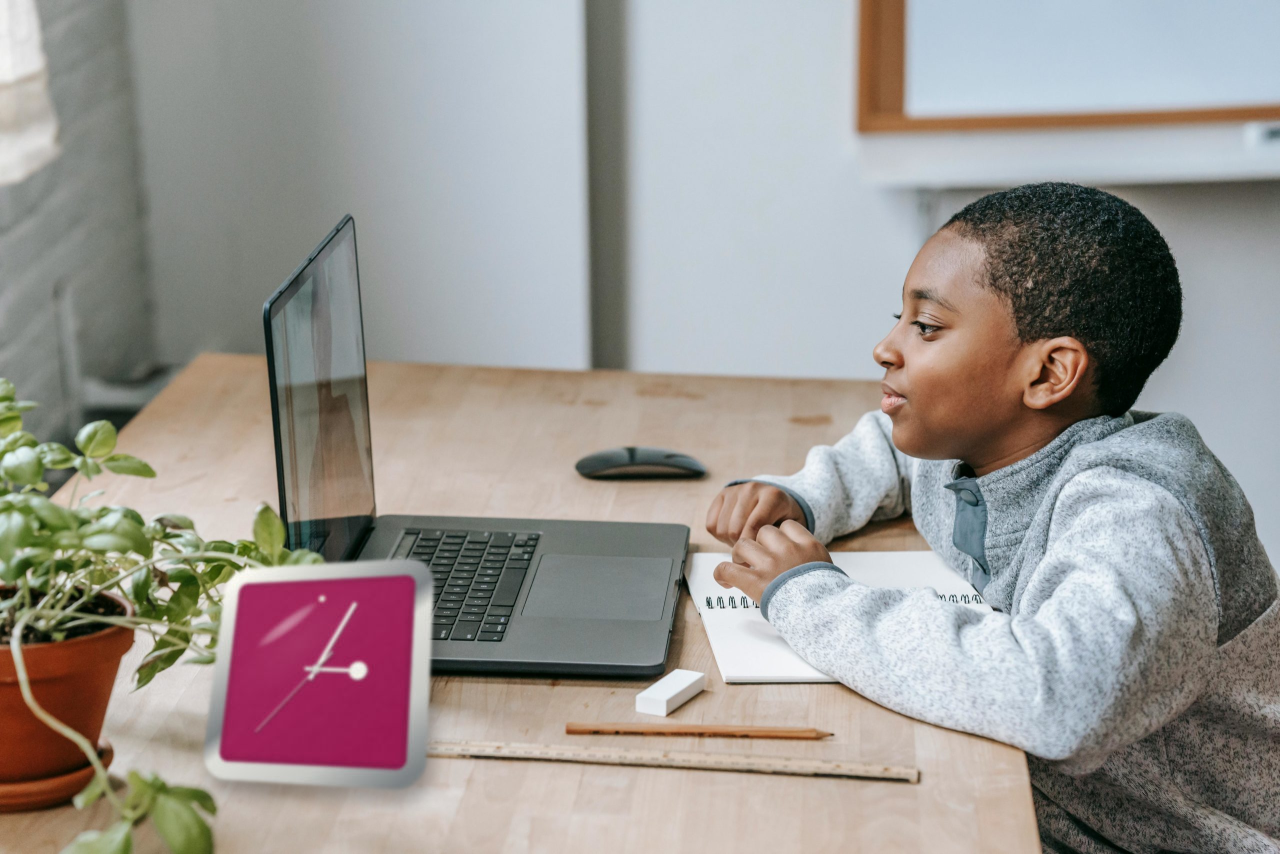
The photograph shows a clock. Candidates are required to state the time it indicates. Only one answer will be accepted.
3:04:37
